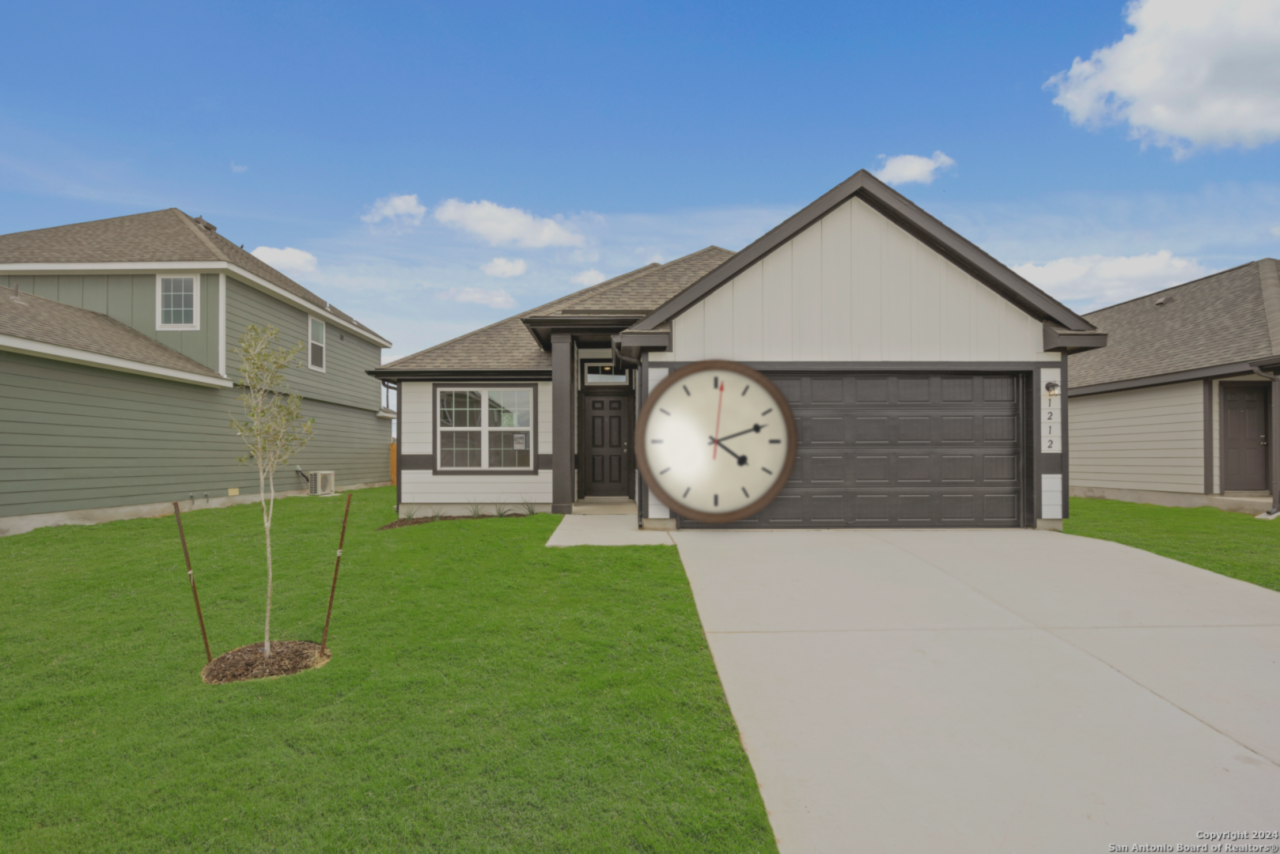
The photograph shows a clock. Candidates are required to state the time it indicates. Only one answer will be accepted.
4:12:01
